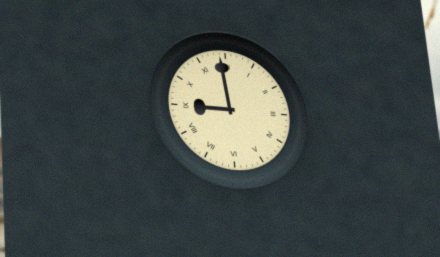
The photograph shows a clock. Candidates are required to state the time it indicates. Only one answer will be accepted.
8:59
